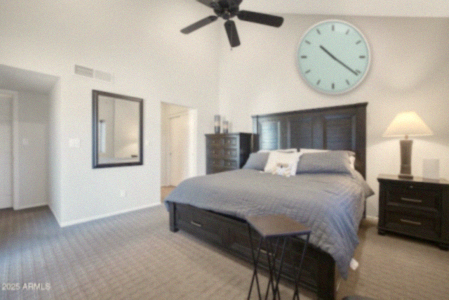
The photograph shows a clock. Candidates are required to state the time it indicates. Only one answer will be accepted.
10:21
